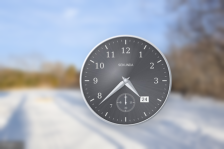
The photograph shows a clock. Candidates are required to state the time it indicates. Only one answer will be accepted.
4:38
